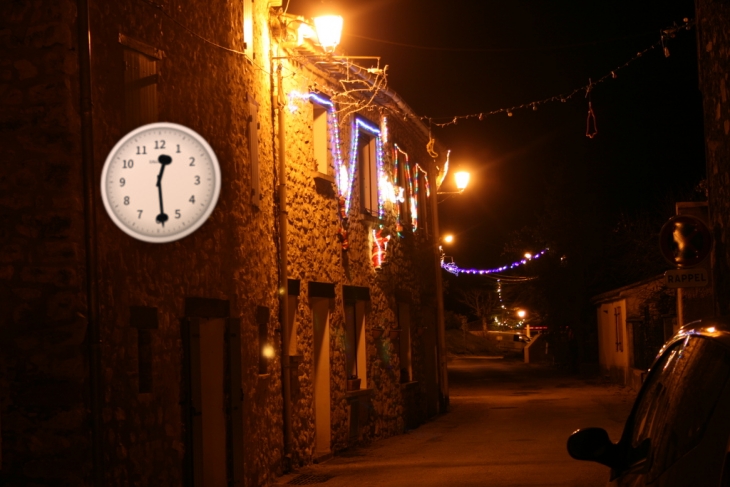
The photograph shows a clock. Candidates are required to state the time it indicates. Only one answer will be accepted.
12:29
